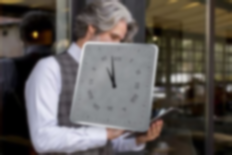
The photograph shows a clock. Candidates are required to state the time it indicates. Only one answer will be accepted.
10:58
